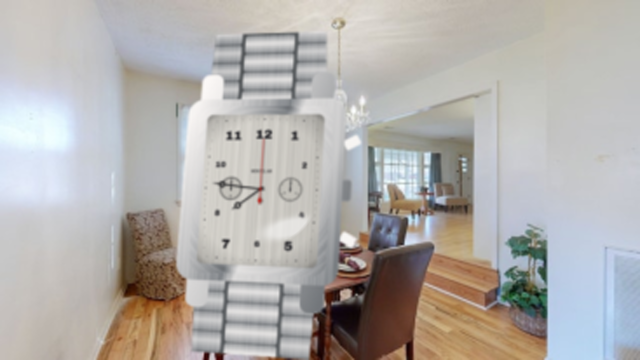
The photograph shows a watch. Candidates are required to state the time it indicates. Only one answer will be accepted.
7:46
